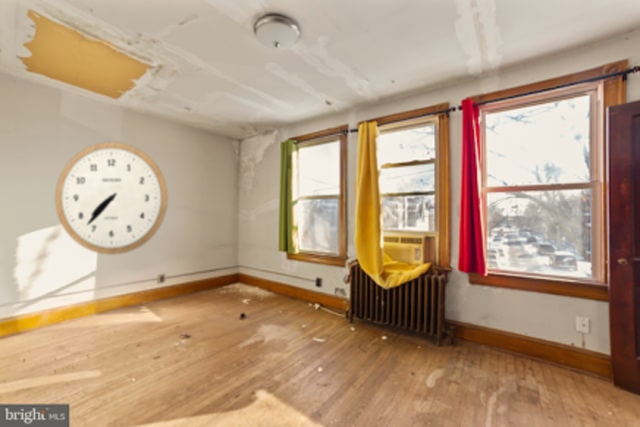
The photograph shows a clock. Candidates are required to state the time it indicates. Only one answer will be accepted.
7:37
